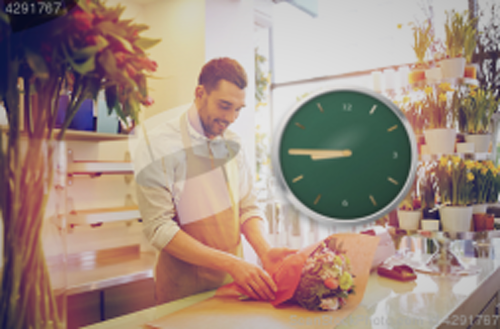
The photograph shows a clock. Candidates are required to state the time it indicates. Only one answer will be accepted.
8:45
